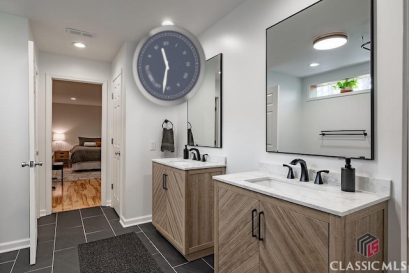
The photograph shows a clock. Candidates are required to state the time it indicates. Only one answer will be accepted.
11:32
